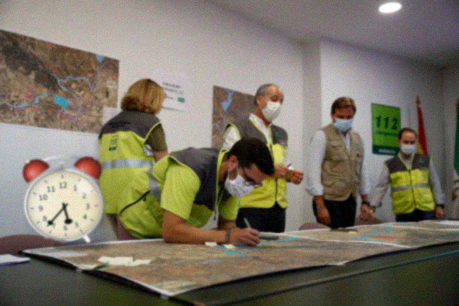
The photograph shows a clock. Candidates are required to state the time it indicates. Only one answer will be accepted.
5:37
